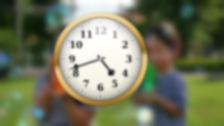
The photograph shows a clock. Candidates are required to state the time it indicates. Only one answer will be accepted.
4:42
